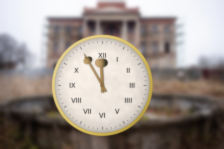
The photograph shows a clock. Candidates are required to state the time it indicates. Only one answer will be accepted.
11:55
